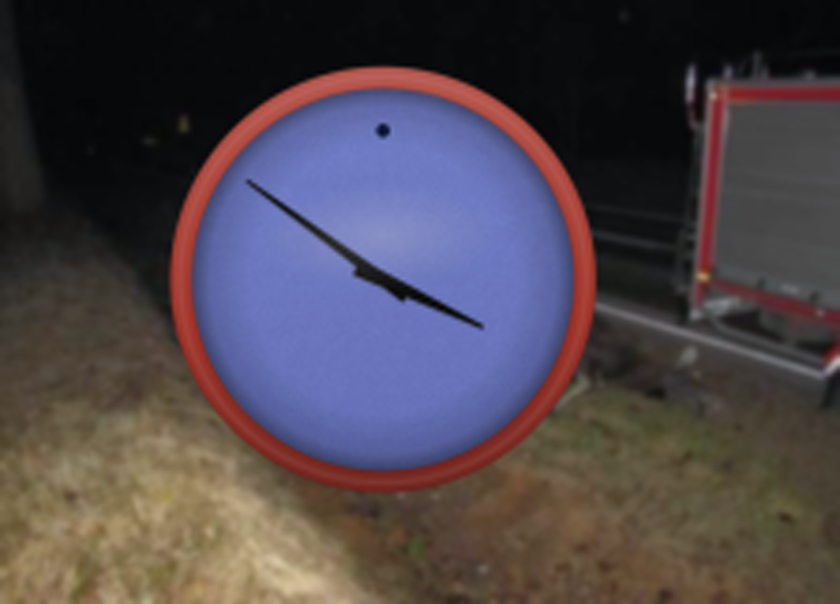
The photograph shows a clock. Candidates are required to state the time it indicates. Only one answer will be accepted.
3:51
